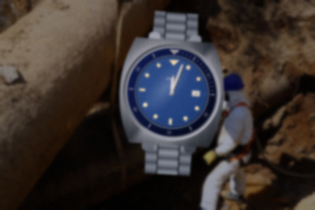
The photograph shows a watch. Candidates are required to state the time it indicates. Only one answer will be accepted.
12:03
